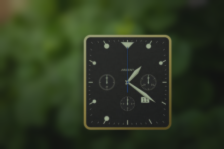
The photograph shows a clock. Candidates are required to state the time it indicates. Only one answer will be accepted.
1:21
